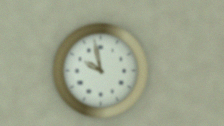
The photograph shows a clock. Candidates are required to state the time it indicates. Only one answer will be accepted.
9:58
